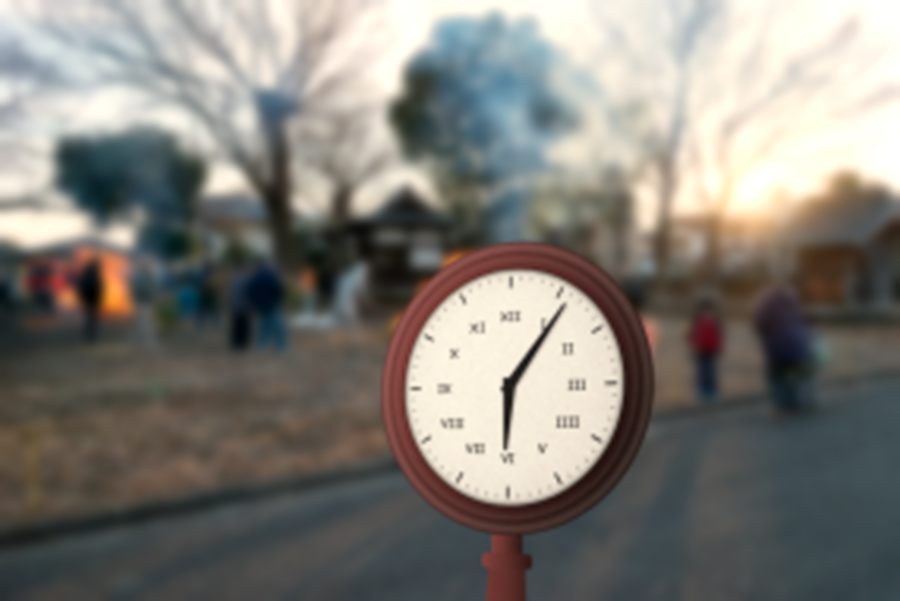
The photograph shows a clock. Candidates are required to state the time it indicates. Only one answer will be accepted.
6:06
